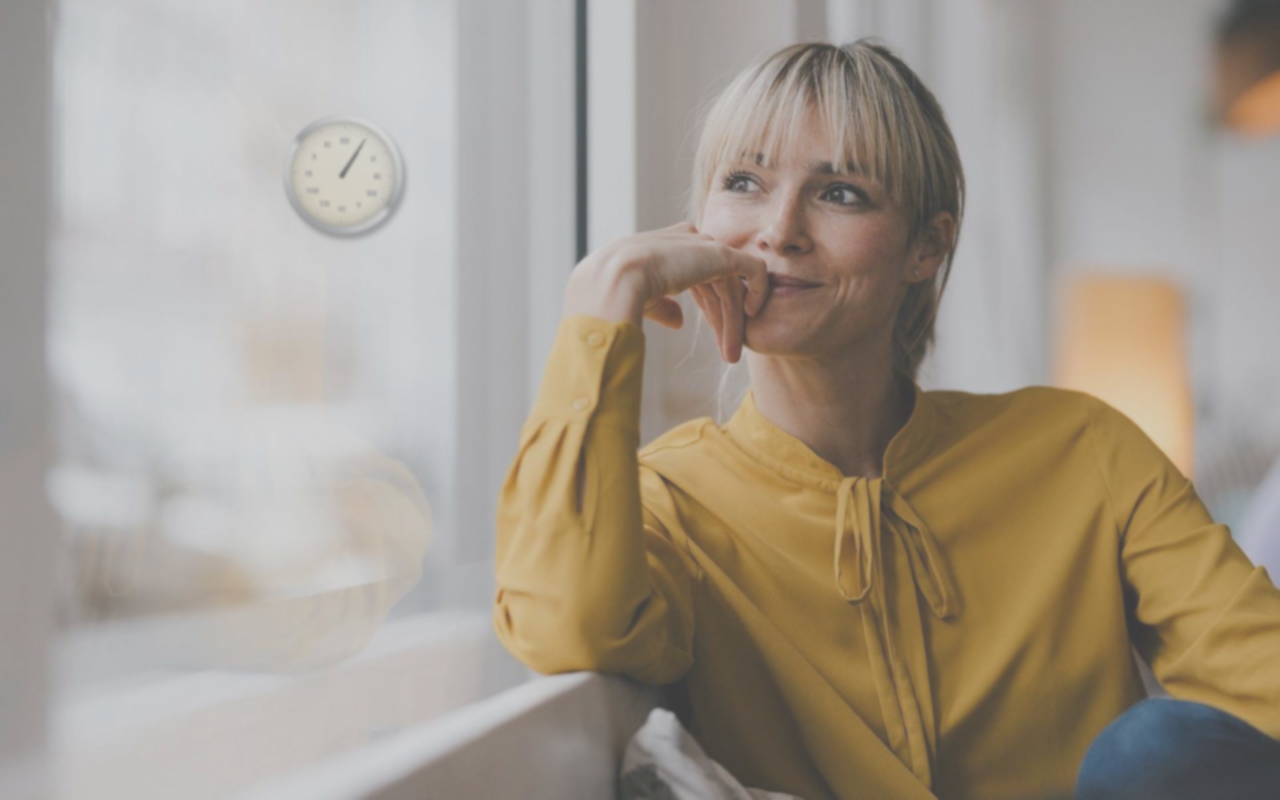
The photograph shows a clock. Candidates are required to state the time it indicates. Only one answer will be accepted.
1:05
